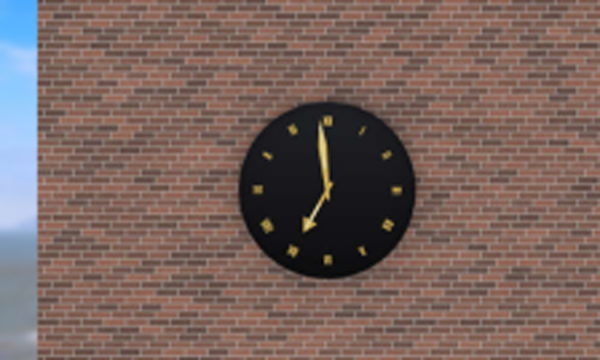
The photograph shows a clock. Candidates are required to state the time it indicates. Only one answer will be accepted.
6:59
